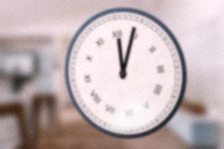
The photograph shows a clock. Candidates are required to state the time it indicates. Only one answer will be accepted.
12:04
